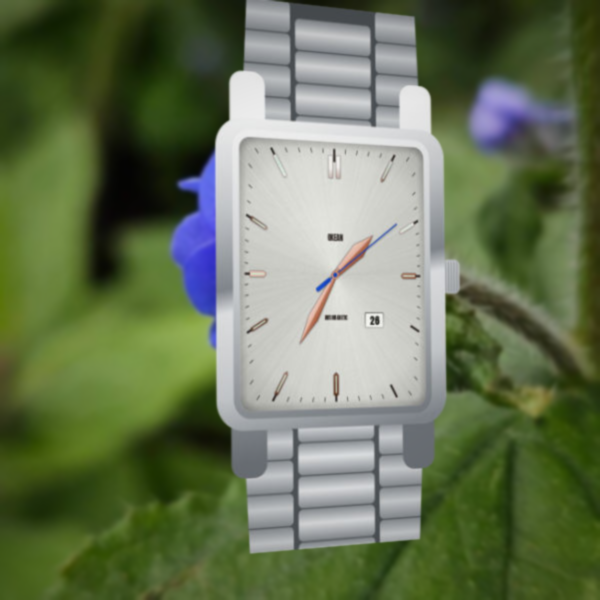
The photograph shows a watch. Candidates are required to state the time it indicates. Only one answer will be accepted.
1:35:09
